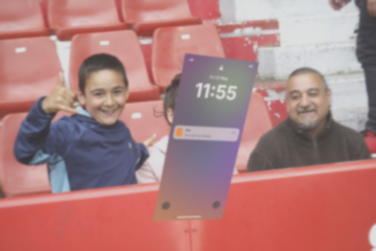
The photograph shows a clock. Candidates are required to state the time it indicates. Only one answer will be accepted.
11:55
